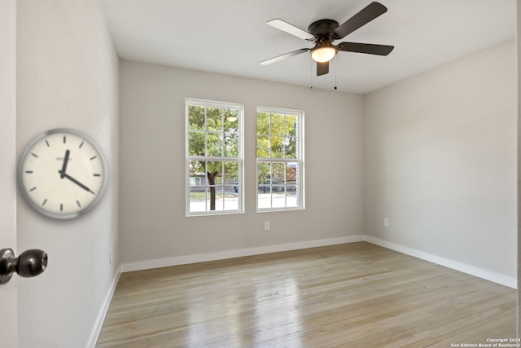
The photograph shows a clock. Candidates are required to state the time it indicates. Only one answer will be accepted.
12:20
